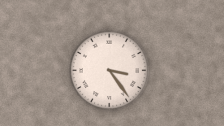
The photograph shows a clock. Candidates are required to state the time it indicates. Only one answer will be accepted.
3:24
